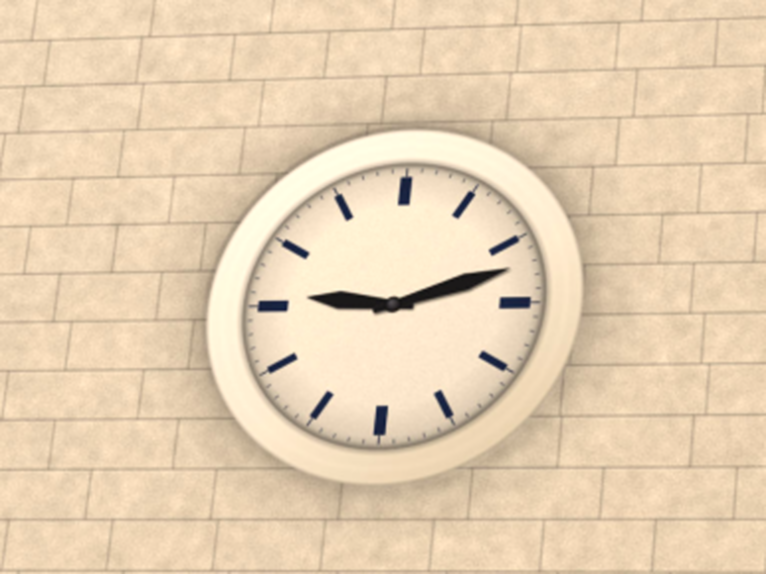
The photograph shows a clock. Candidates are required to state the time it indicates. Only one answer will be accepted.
9:12
